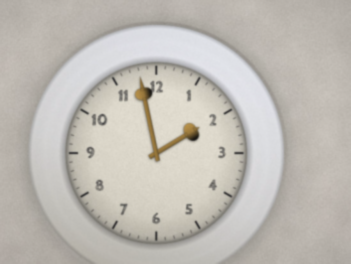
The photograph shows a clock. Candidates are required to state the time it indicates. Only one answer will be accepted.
1:58
